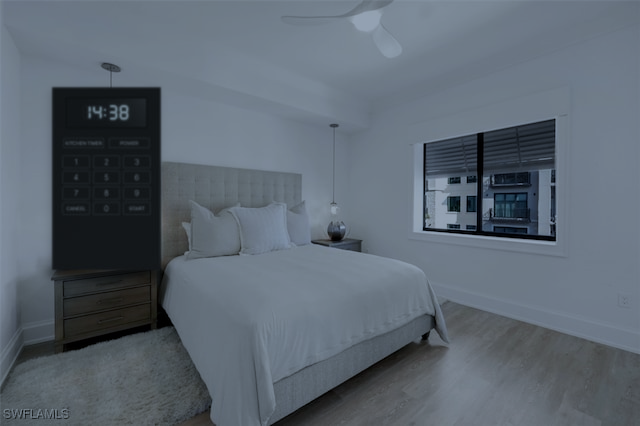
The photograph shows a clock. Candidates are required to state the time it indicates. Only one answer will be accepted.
14:38
